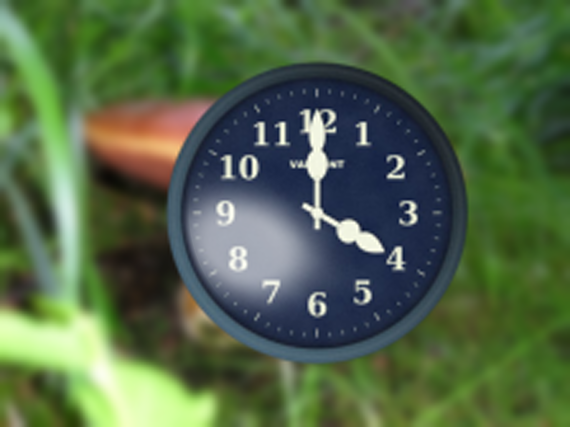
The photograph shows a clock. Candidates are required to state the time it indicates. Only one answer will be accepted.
4:00
